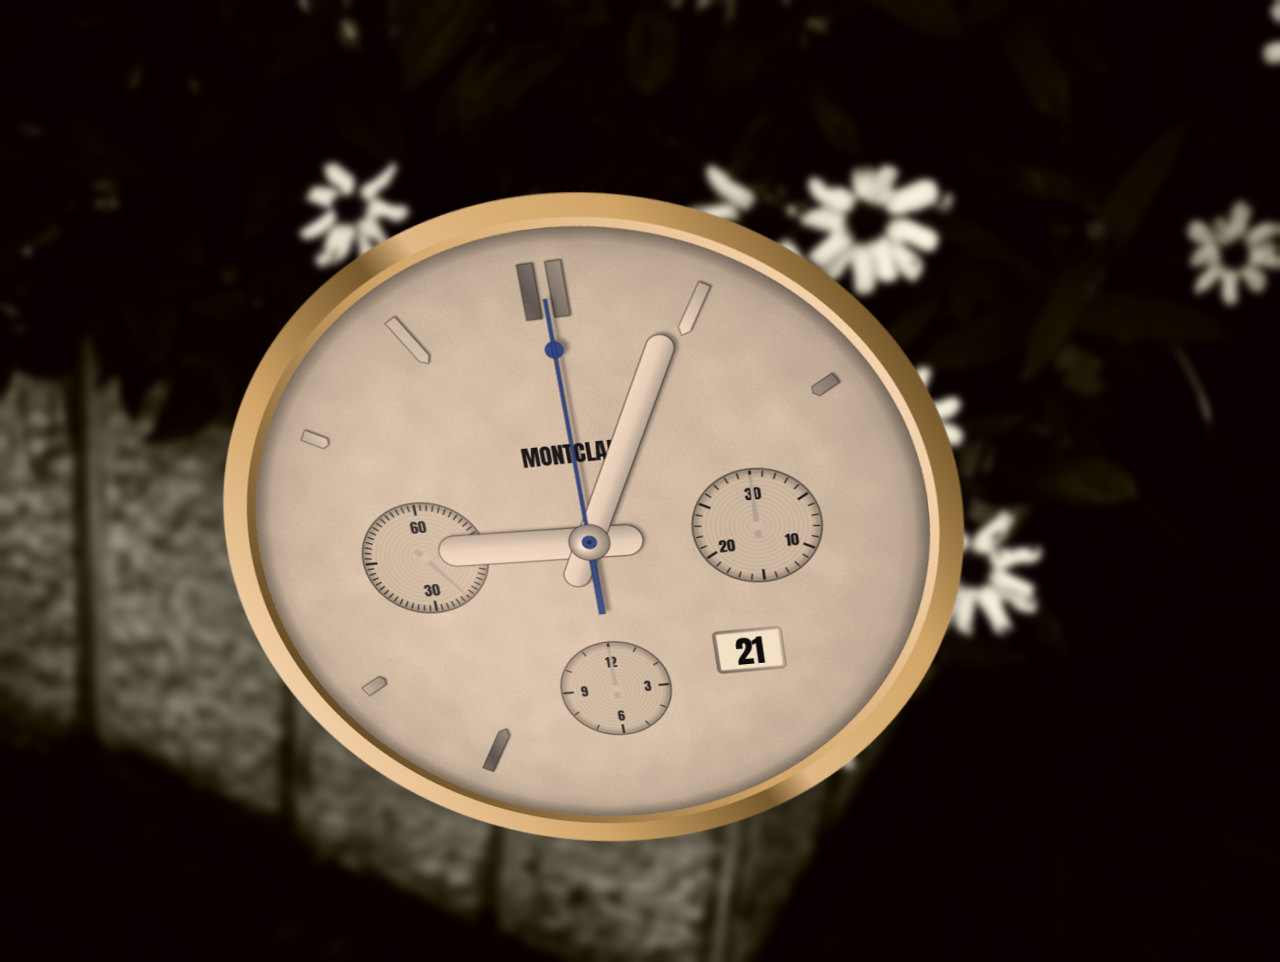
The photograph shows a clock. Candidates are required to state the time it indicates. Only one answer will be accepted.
9:04:24
